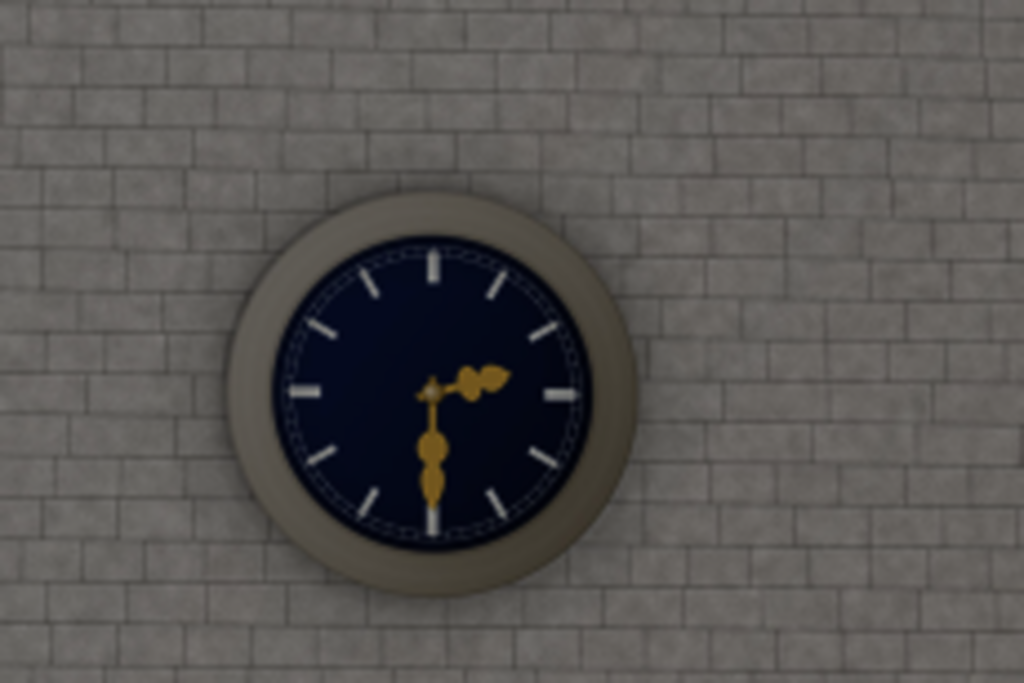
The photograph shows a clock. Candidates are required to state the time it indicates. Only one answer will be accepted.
2:30
